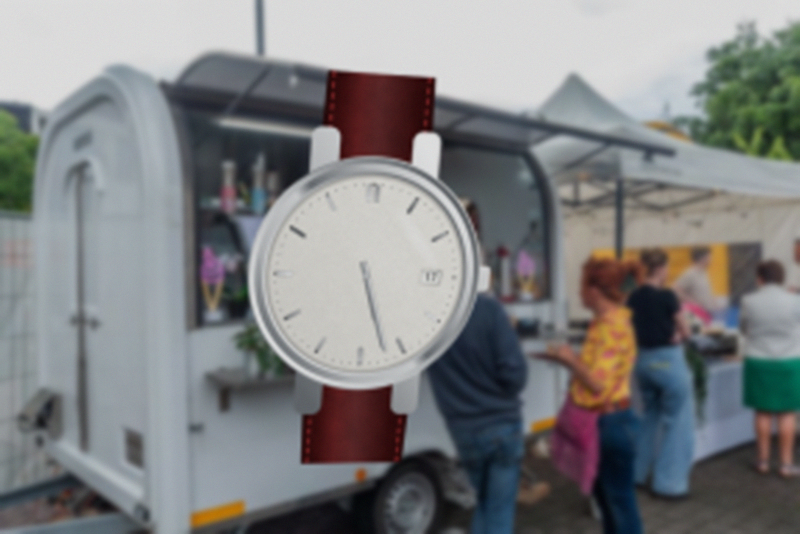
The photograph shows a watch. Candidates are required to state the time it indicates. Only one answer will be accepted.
5:27
